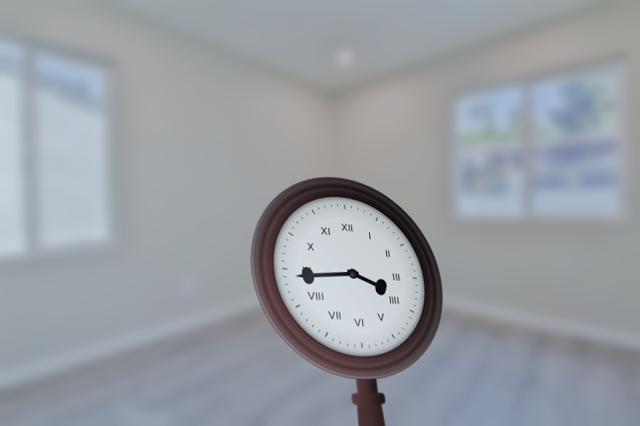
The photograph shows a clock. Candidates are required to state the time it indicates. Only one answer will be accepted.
3:44
